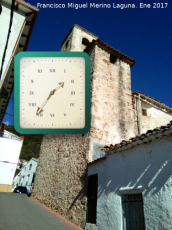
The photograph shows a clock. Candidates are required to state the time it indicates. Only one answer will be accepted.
1:36
